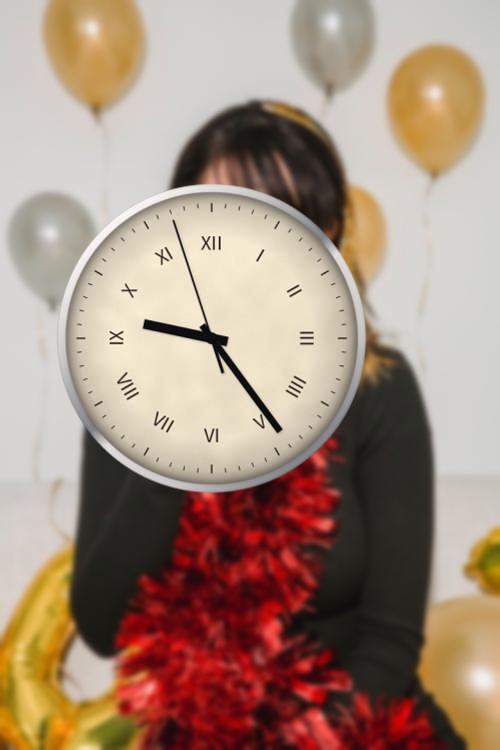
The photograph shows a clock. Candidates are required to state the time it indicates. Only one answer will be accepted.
9:23:57
